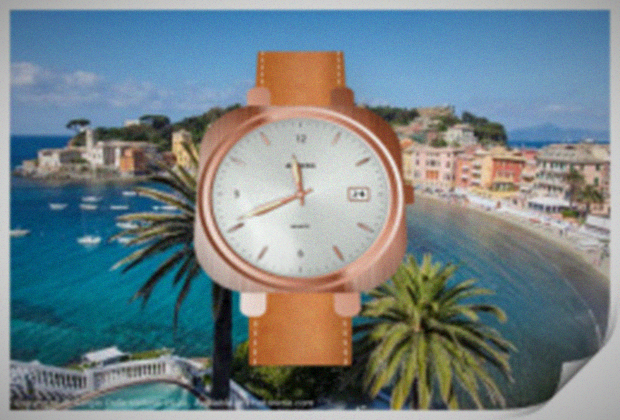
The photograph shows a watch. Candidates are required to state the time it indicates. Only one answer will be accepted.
11:41
